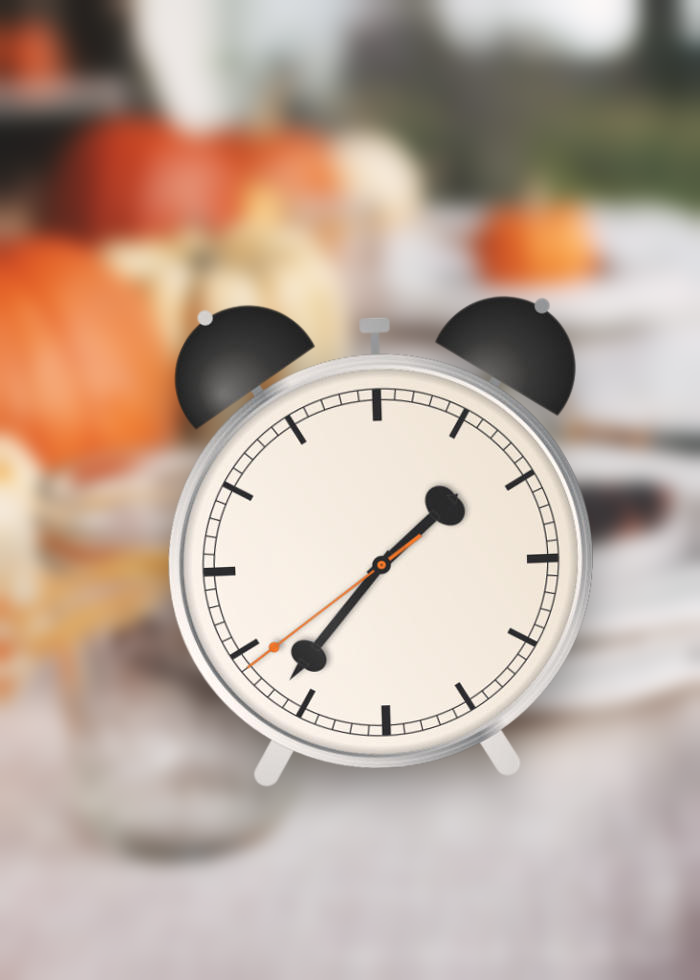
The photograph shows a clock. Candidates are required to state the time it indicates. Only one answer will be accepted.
1:36:39
